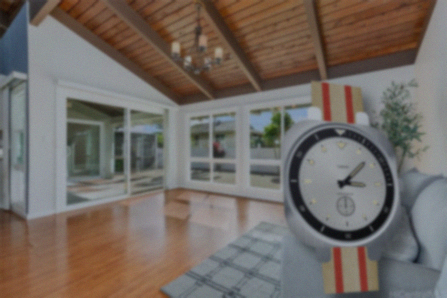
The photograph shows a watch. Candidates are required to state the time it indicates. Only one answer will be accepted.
3:08
